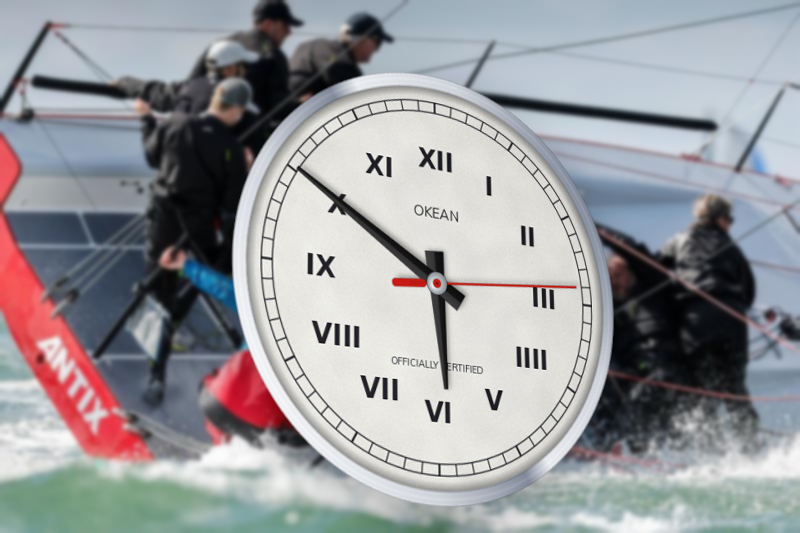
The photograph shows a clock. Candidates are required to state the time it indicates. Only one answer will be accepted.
5:50:14
